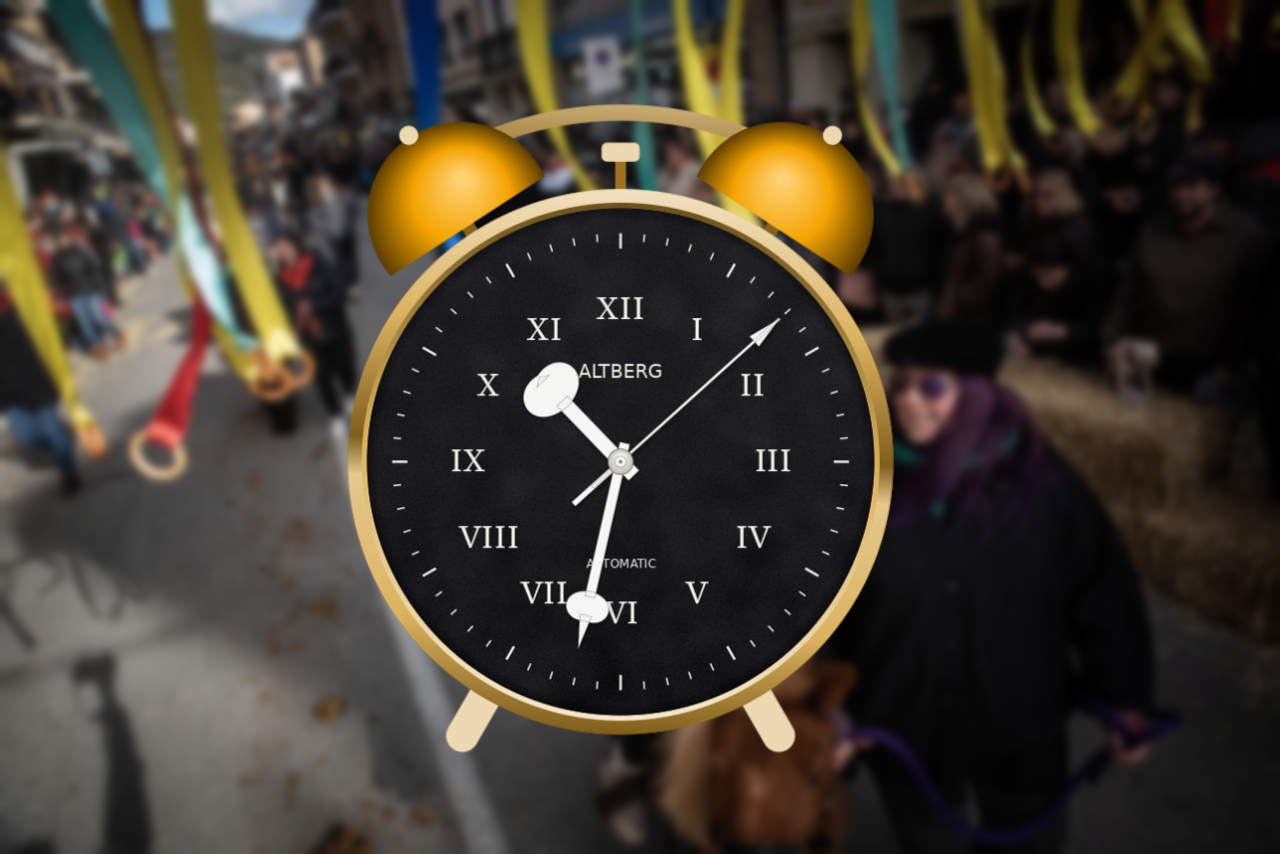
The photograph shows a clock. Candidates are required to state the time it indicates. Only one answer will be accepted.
10:32:08
